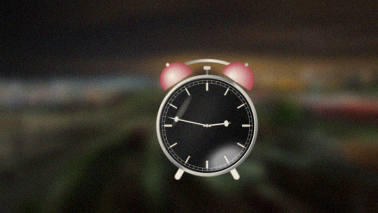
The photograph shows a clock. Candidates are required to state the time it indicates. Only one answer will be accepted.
2:47
